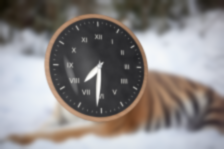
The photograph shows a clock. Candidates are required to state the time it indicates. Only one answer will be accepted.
7:31
